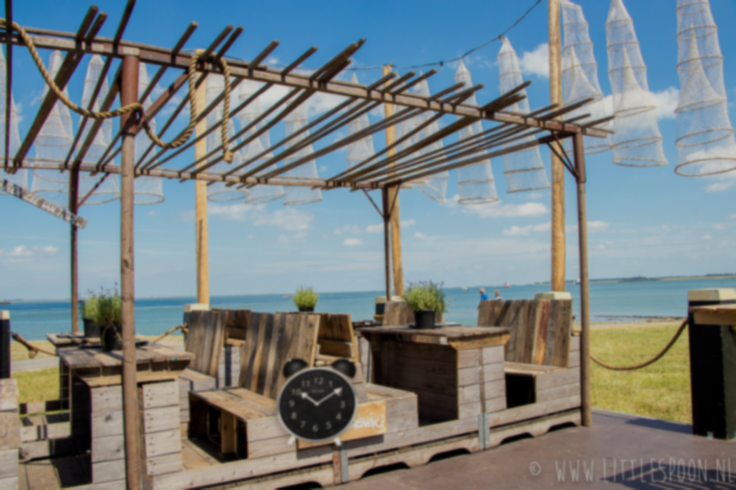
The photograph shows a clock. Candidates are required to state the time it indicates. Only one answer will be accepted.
10:09
